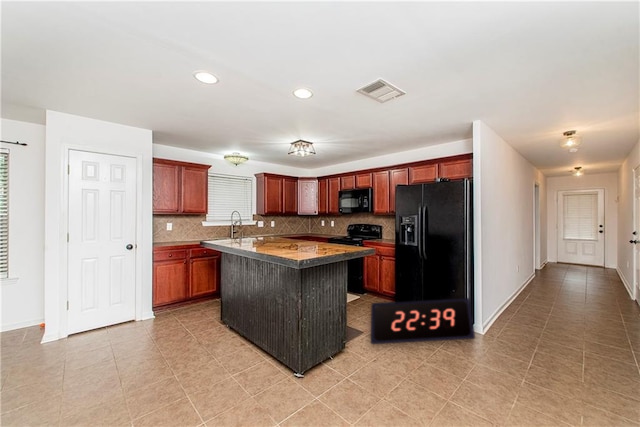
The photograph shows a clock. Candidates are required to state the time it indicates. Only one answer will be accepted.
22:39
